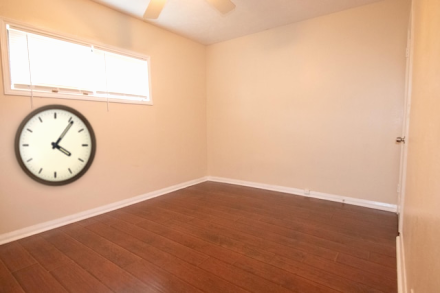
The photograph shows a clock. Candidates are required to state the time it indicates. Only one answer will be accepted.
4:06
